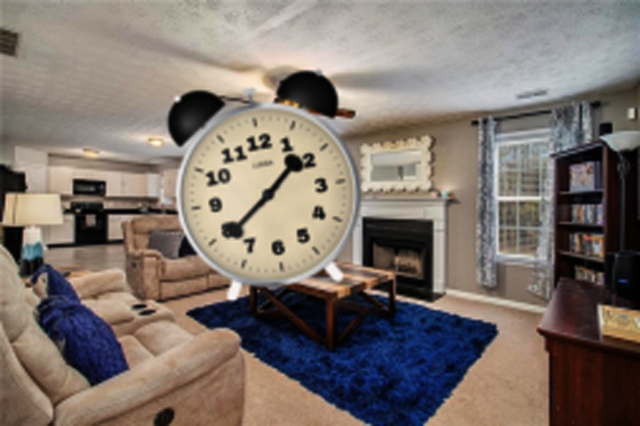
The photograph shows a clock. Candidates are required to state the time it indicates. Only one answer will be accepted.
1:39
